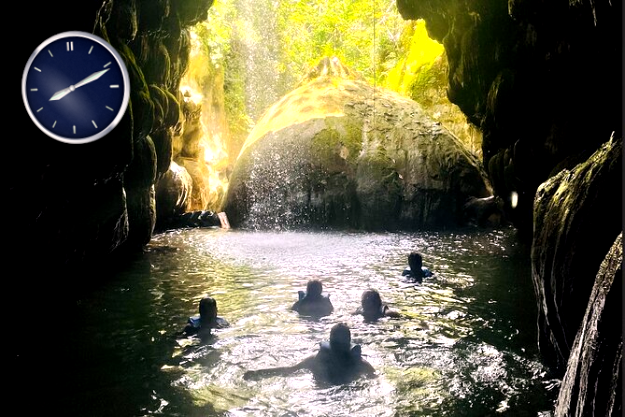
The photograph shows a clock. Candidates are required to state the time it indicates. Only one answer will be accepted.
8:11
